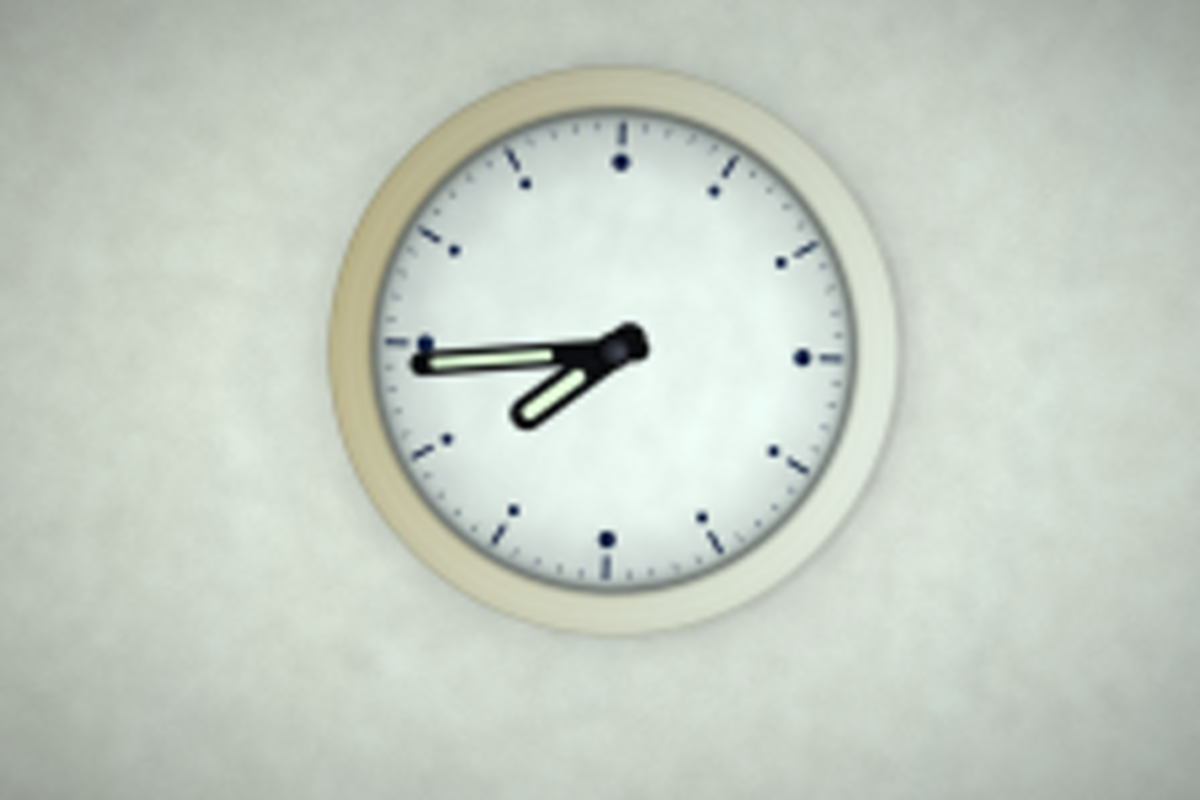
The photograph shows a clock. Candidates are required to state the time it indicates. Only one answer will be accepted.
7:44
